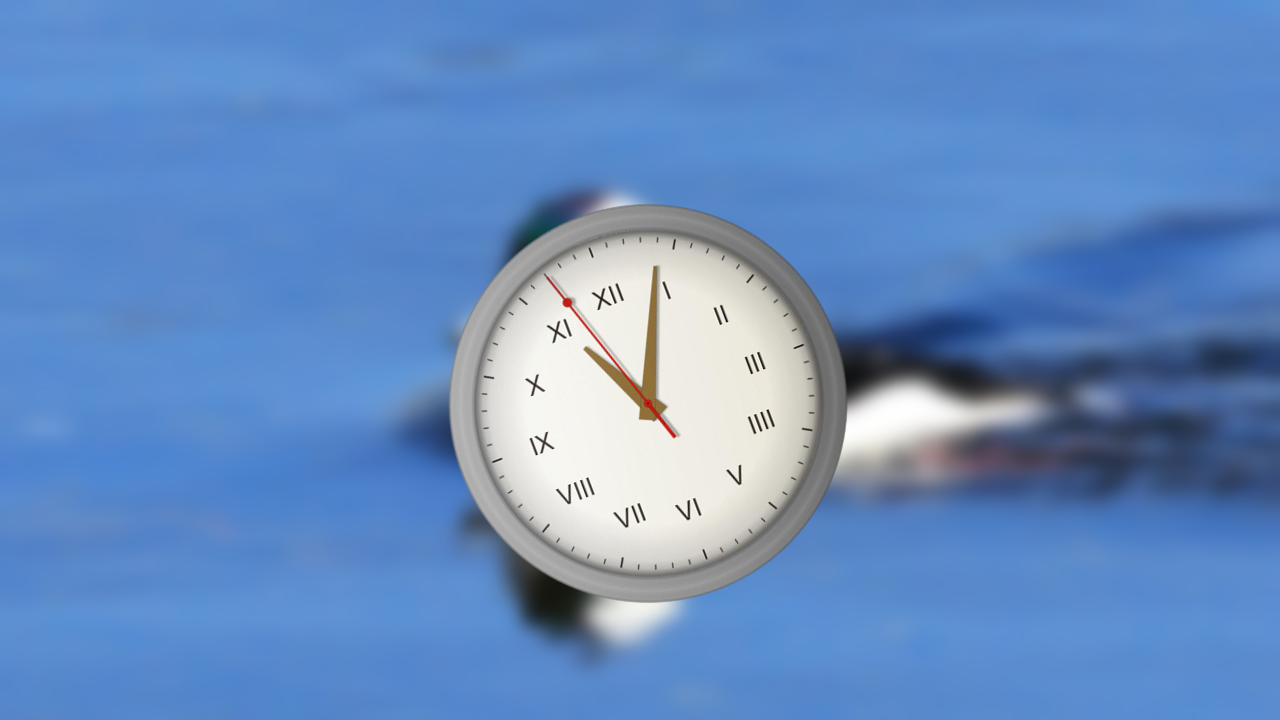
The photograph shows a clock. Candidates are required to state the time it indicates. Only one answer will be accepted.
11:03:57
